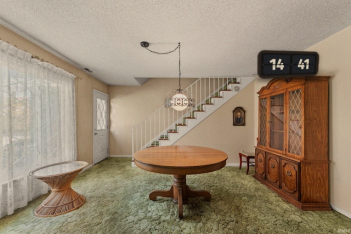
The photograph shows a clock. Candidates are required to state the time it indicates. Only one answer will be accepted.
14:41
